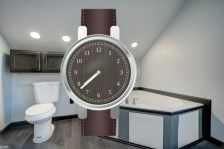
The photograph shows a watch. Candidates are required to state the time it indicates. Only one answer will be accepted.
7:38
